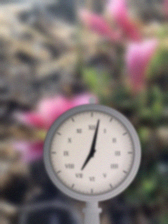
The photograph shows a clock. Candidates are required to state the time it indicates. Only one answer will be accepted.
7:02
